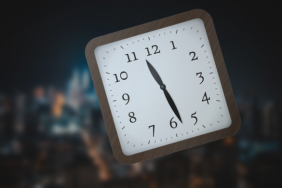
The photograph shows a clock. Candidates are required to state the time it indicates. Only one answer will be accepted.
11:28
